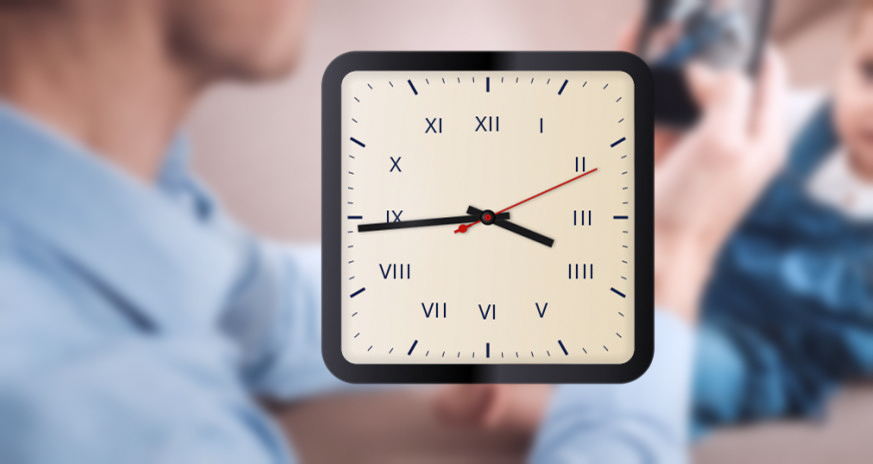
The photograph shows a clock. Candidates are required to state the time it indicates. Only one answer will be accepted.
3:44:11
